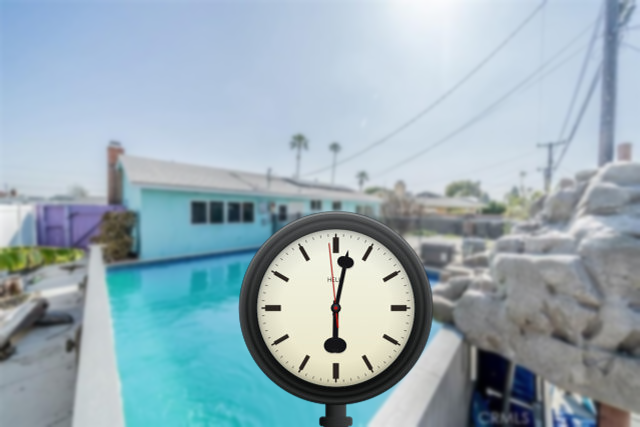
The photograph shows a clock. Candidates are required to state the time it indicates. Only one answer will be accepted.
6:01:59
